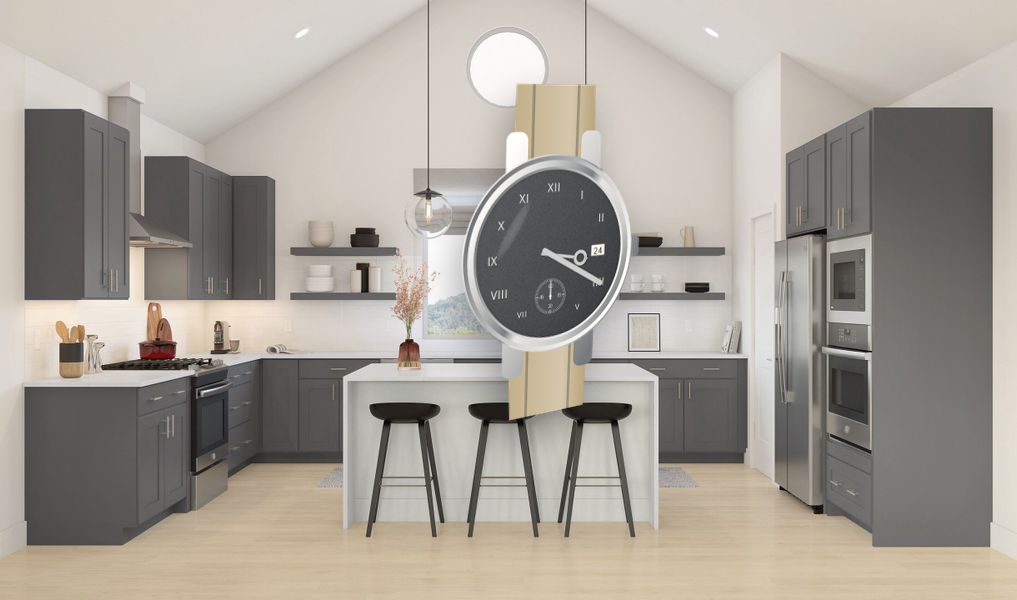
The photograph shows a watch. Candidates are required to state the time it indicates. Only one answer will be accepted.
3:20
